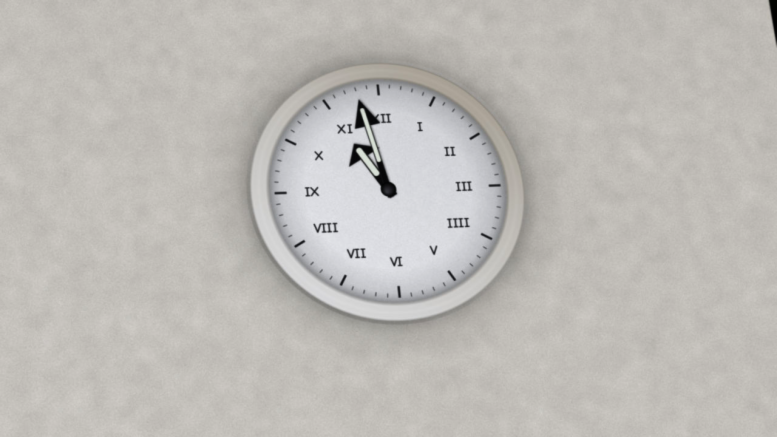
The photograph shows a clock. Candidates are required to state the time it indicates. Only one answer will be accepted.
10:58
